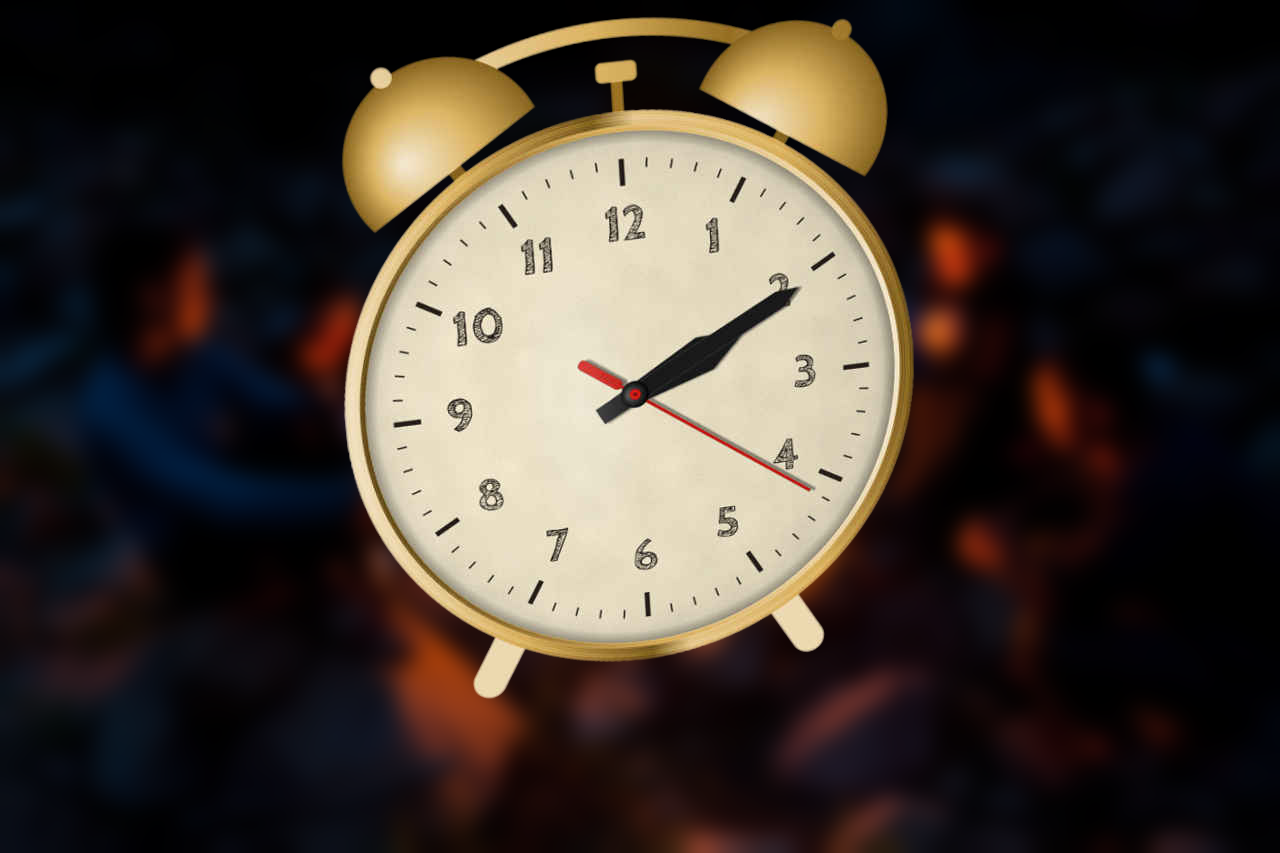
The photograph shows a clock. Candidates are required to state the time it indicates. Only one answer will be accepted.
2:10:21
